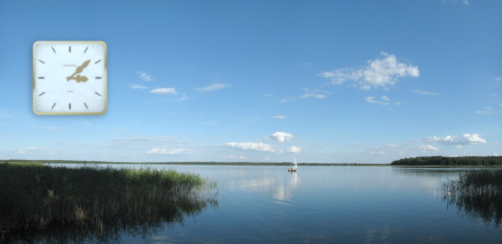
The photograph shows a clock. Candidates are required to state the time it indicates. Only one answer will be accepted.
3:08
